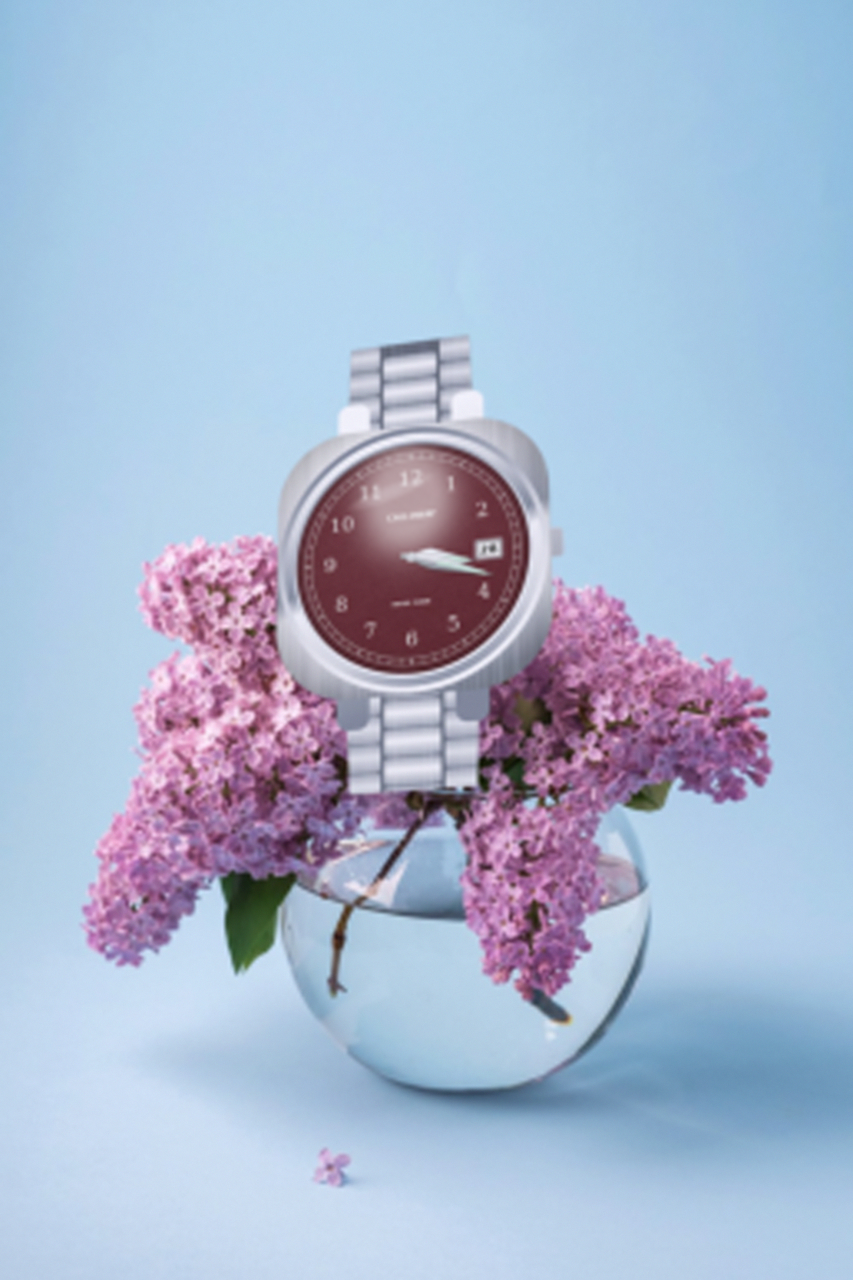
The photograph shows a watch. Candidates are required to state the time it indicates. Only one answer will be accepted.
3:18
